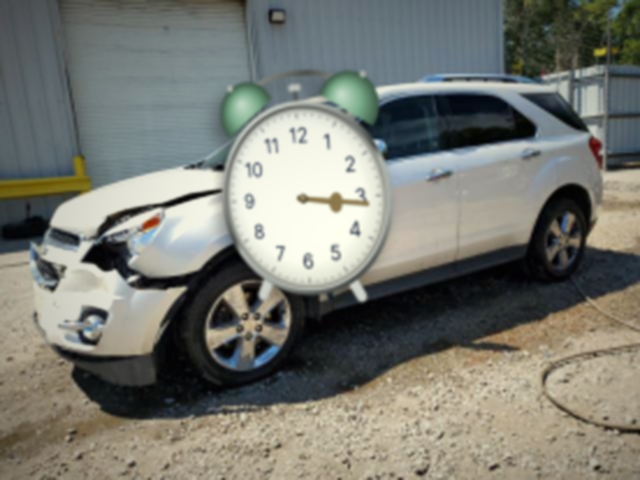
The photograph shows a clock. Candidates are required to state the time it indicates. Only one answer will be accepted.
3:16
